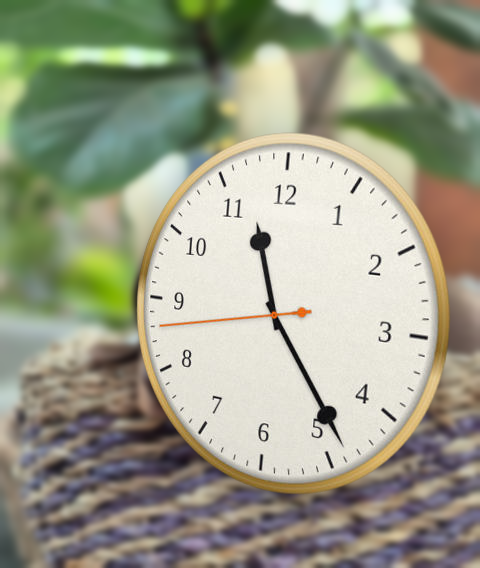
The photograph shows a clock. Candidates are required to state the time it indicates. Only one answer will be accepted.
11:23:43
